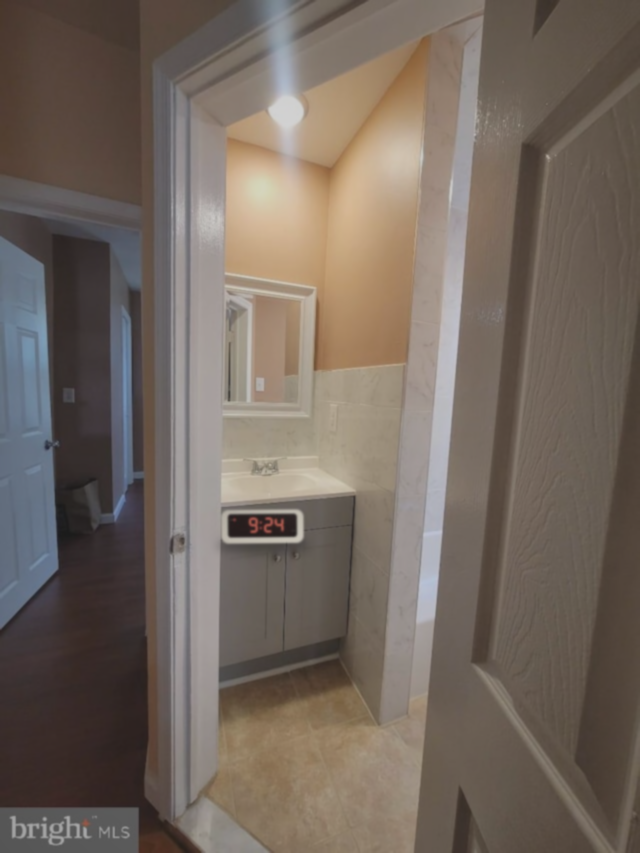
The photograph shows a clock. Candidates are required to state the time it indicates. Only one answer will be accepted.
9:24
